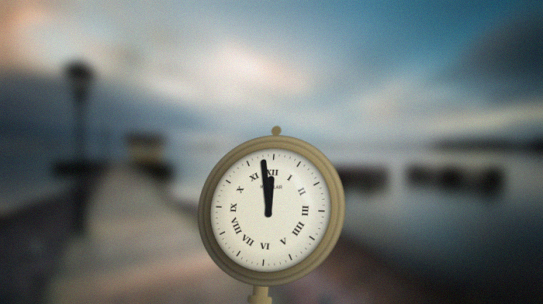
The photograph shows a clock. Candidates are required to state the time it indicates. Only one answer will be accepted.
11:58
